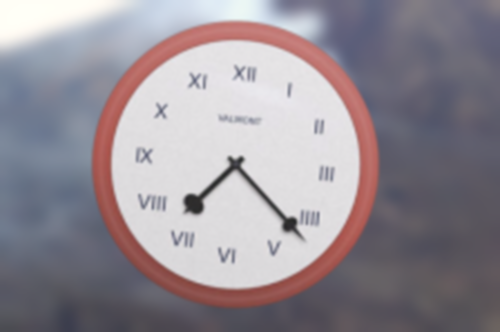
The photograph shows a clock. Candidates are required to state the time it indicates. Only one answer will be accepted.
7:22
